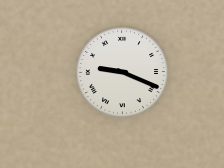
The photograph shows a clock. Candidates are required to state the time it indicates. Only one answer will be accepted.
9:19
